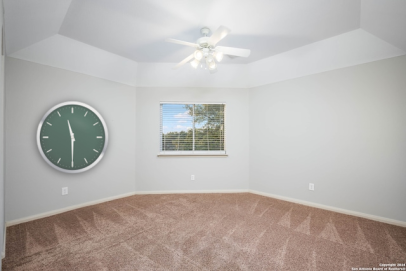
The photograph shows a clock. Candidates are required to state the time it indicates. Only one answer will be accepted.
11:30
